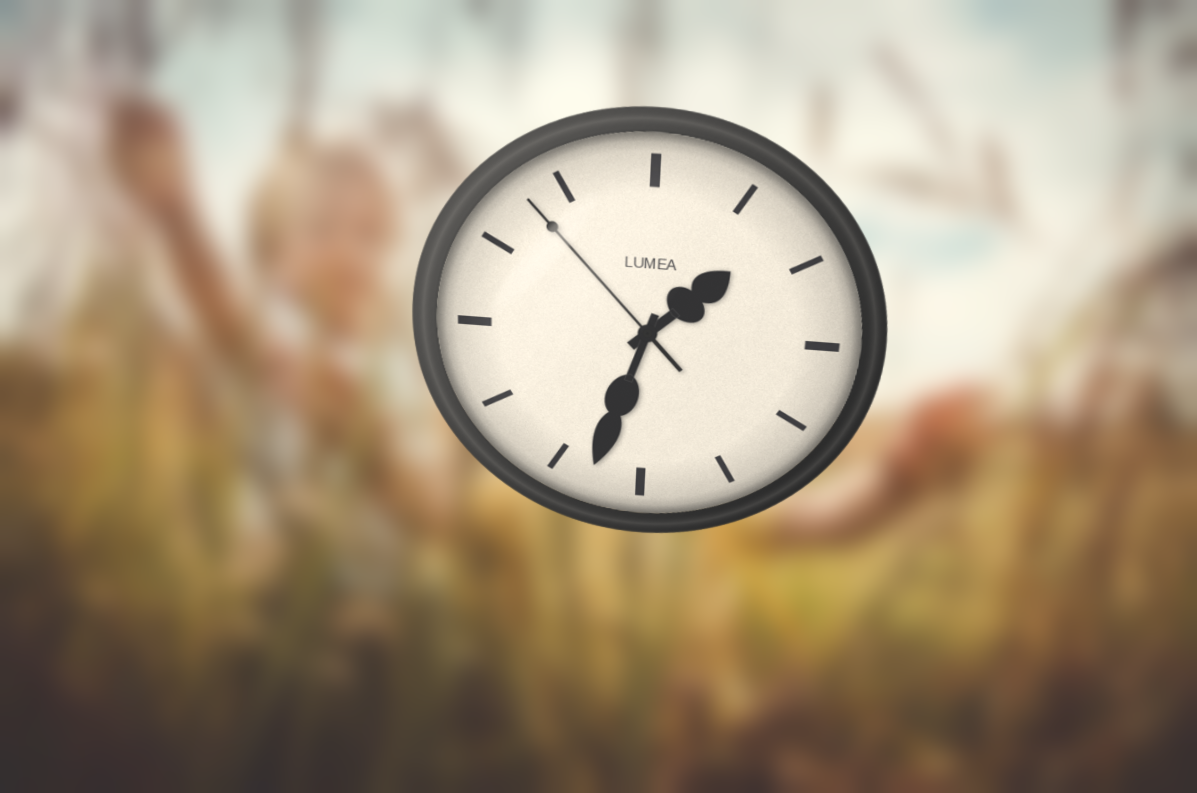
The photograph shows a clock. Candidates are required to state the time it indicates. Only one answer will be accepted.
1:32:53
